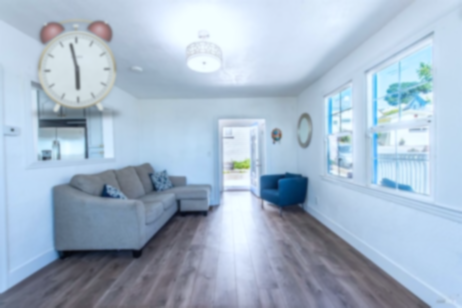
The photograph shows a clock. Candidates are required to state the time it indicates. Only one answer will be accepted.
5:58
